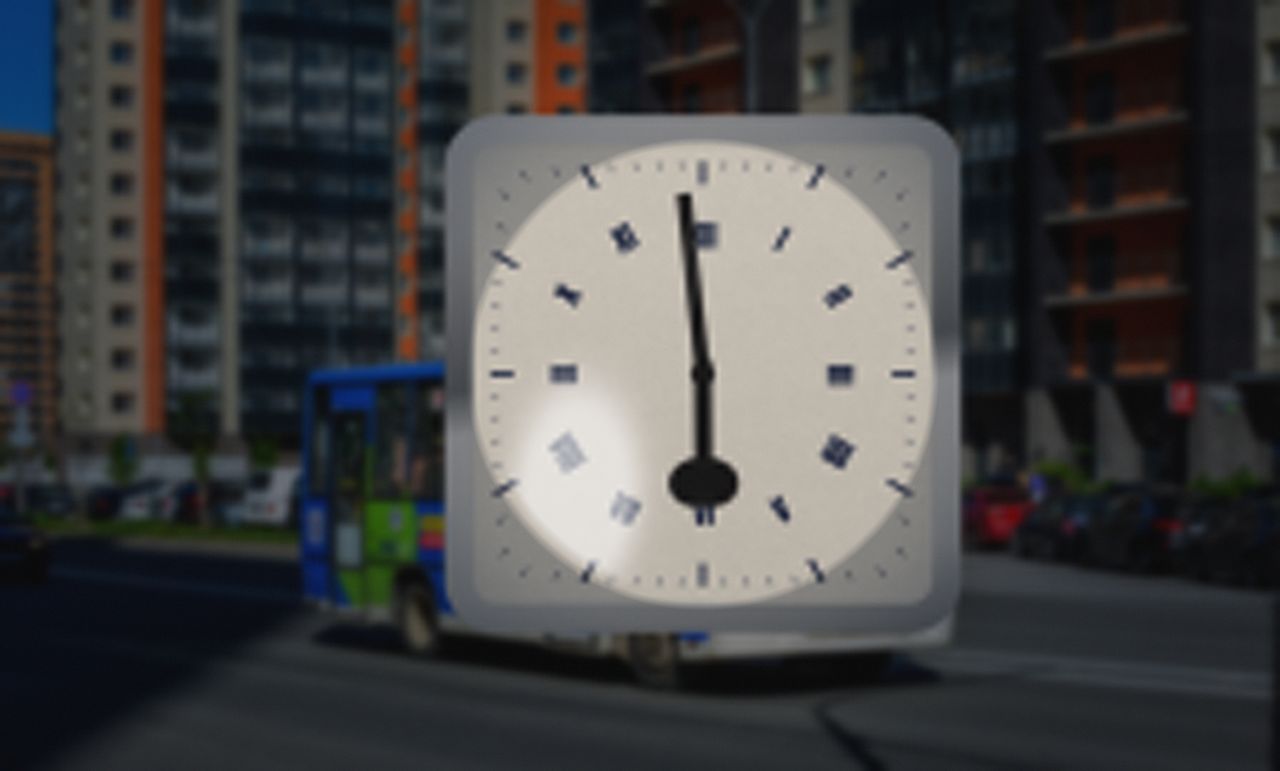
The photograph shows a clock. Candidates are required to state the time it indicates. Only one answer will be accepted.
5:59
